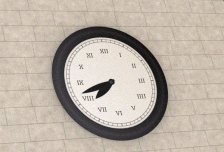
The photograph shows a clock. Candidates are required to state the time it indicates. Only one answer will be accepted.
7:42
